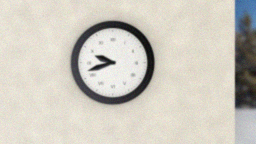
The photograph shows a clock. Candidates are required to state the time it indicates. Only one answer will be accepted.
9:42
